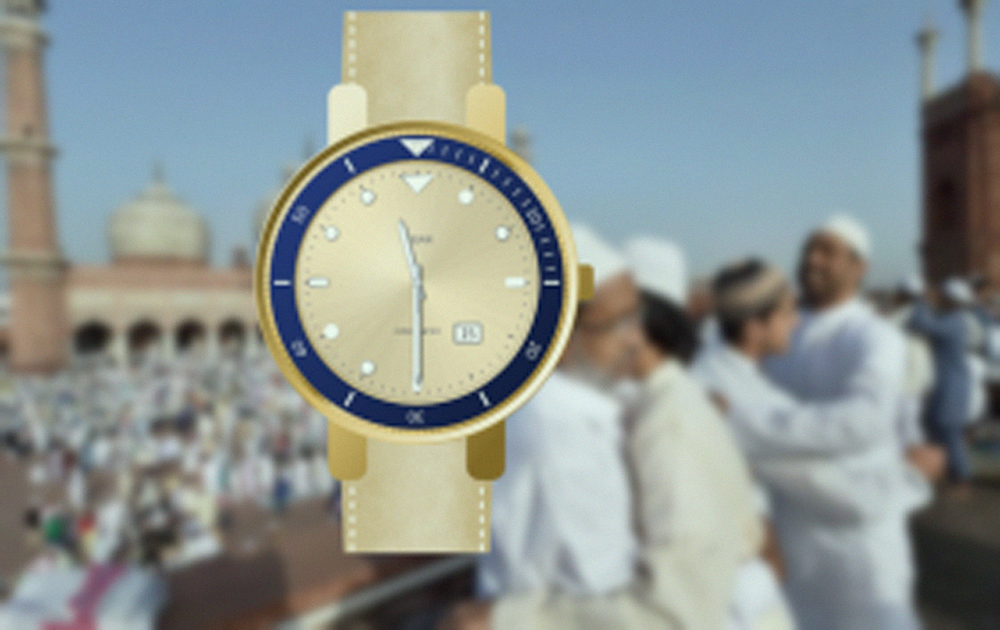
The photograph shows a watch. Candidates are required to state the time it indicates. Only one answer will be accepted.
11:30
